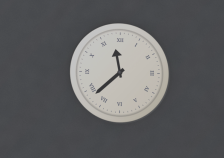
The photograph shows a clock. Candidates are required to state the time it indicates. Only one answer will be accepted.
11:38
